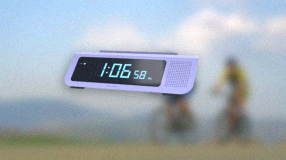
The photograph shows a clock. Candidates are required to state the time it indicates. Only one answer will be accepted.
1:06:58
